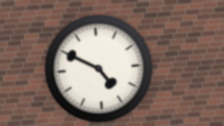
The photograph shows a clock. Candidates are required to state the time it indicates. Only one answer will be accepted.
4:50
